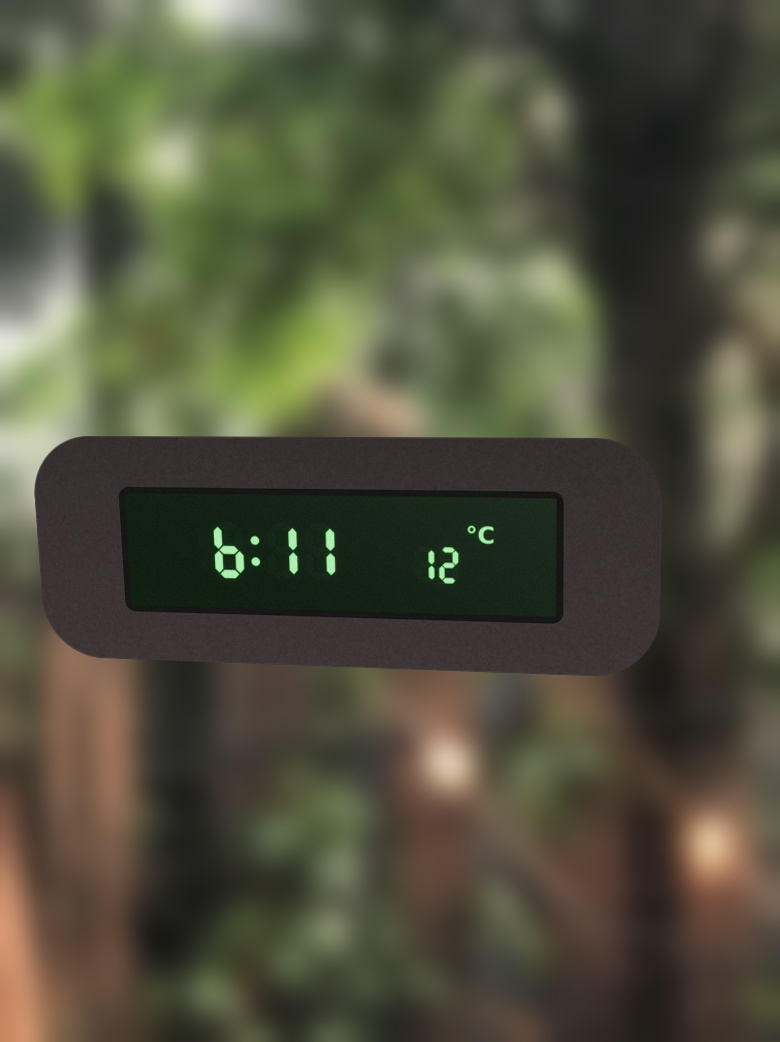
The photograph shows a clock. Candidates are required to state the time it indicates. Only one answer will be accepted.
6:11
